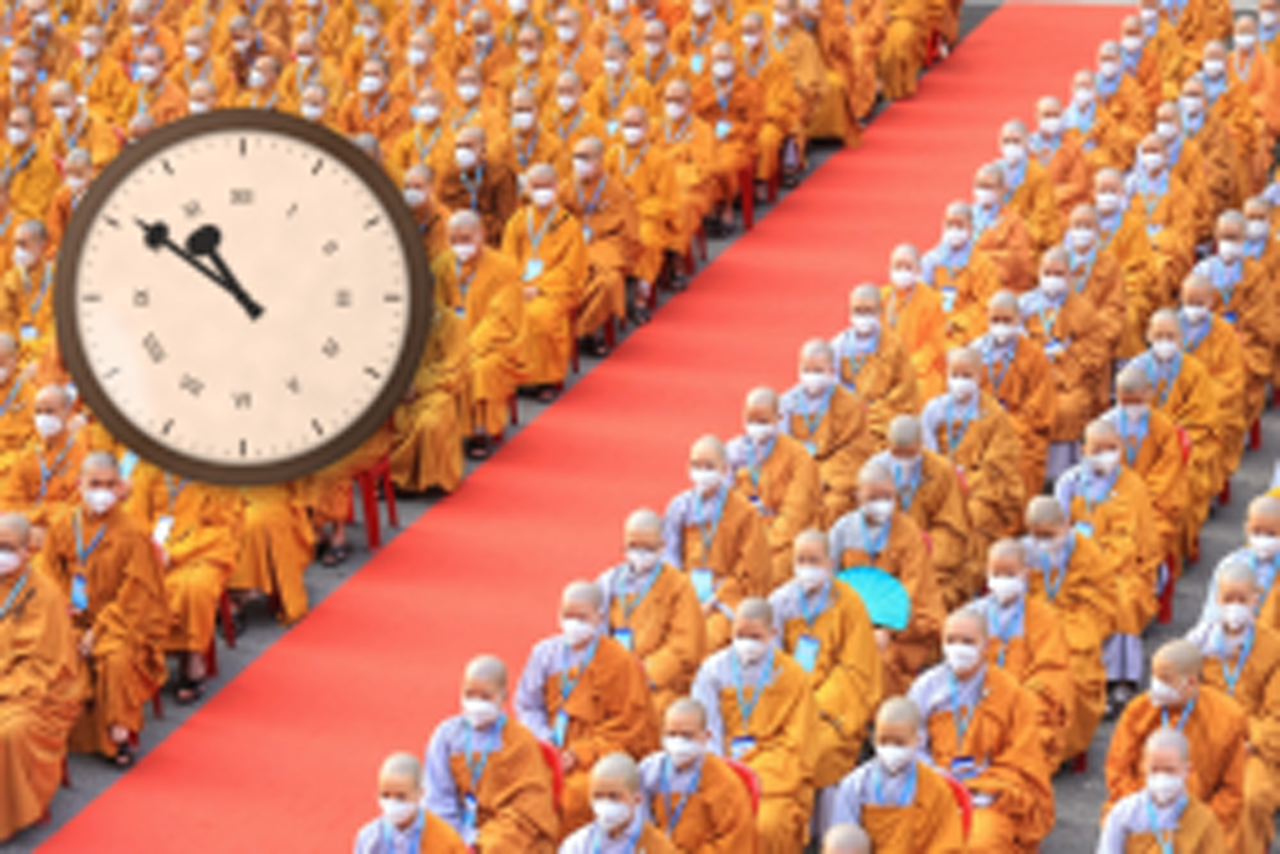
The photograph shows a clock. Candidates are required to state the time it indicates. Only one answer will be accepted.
10:51
